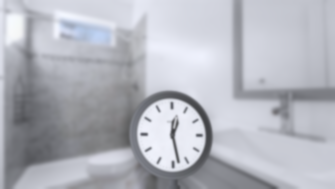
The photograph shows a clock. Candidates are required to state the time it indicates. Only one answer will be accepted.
12:28
